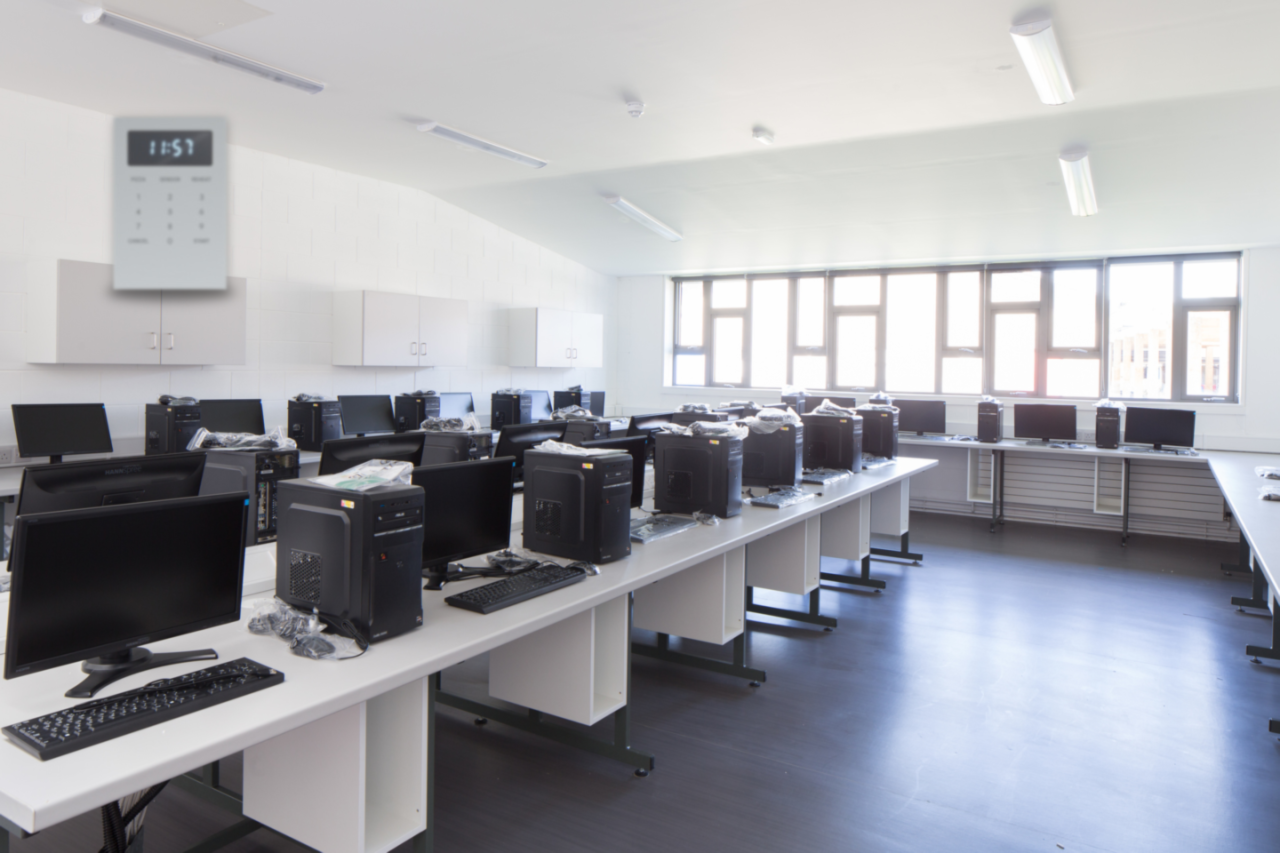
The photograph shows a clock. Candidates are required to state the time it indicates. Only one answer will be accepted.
11:57
